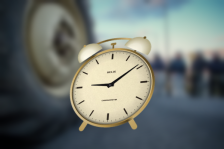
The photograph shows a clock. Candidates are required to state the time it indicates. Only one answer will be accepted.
9:09
